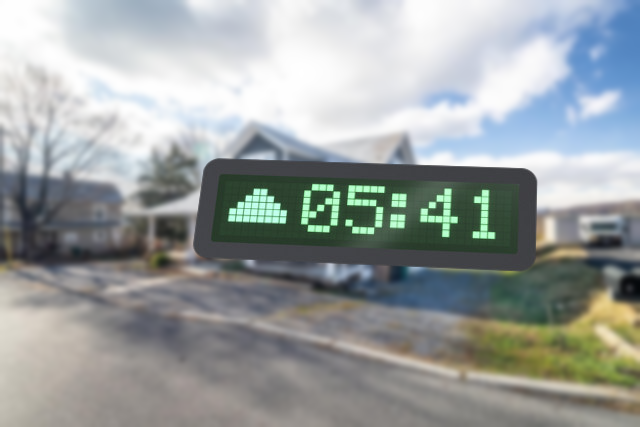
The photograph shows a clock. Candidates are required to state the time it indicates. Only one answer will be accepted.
5:41
